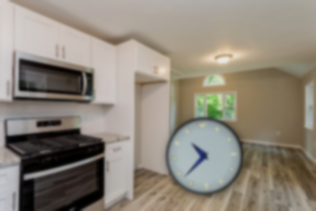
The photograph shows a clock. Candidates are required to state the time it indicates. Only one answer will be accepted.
10:38
